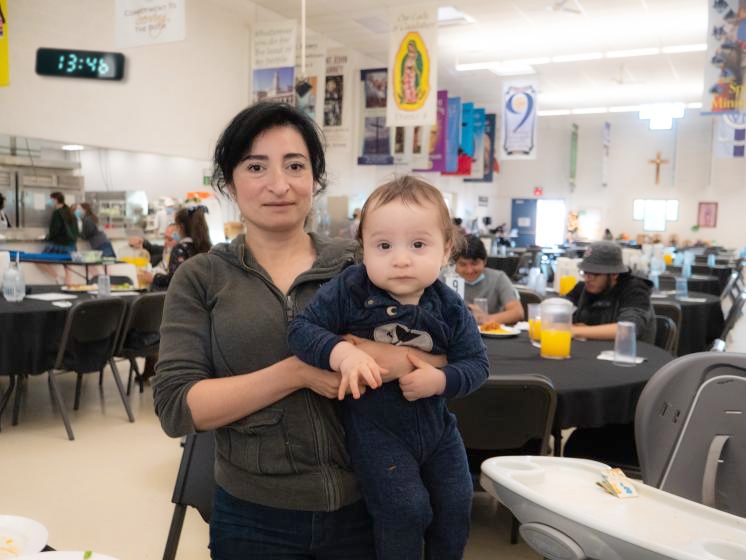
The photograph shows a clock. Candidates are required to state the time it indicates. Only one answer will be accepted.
13:46
